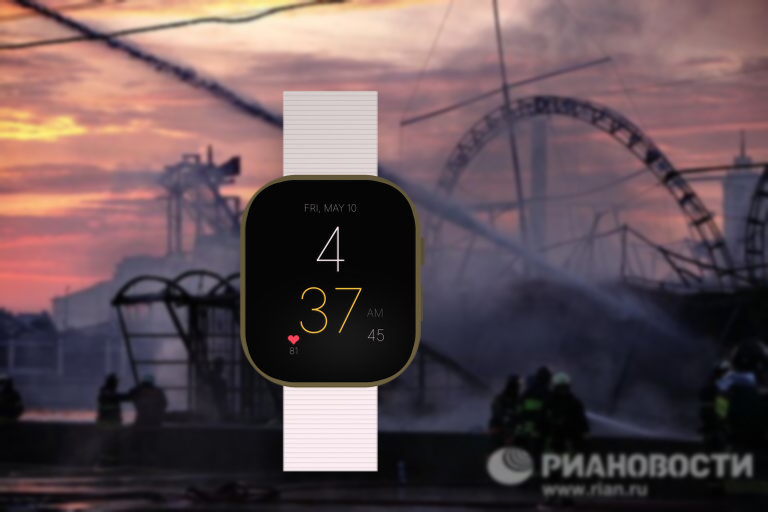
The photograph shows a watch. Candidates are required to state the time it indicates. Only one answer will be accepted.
4:37:45
